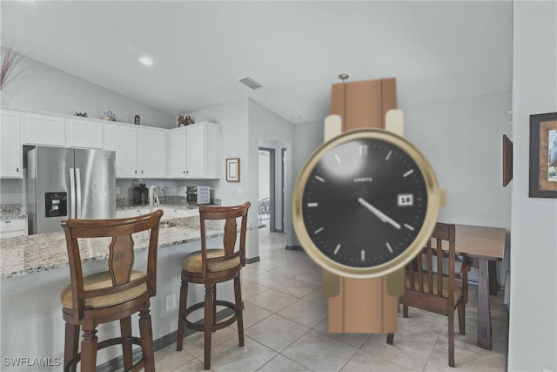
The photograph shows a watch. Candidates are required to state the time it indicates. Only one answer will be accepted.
4:21
